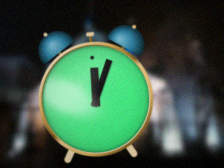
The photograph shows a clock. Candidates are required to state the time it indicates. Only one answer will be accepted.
12:04
